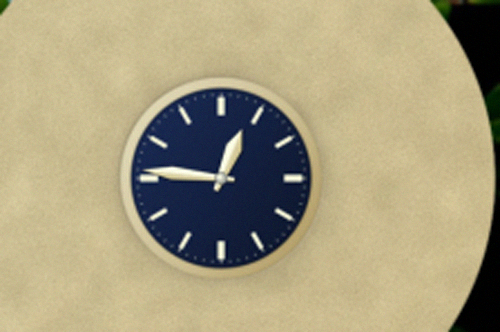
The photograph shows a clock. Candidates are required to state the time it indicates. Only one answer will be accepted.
12:46
